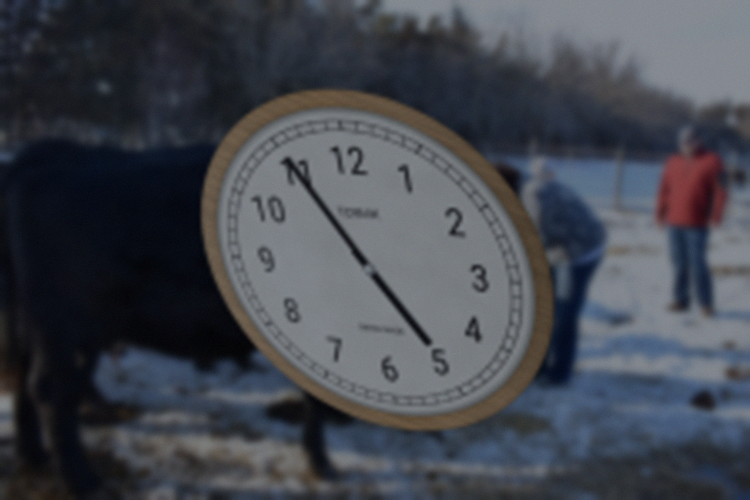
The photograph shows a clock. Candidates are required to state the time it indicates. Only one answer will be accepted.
4:55
